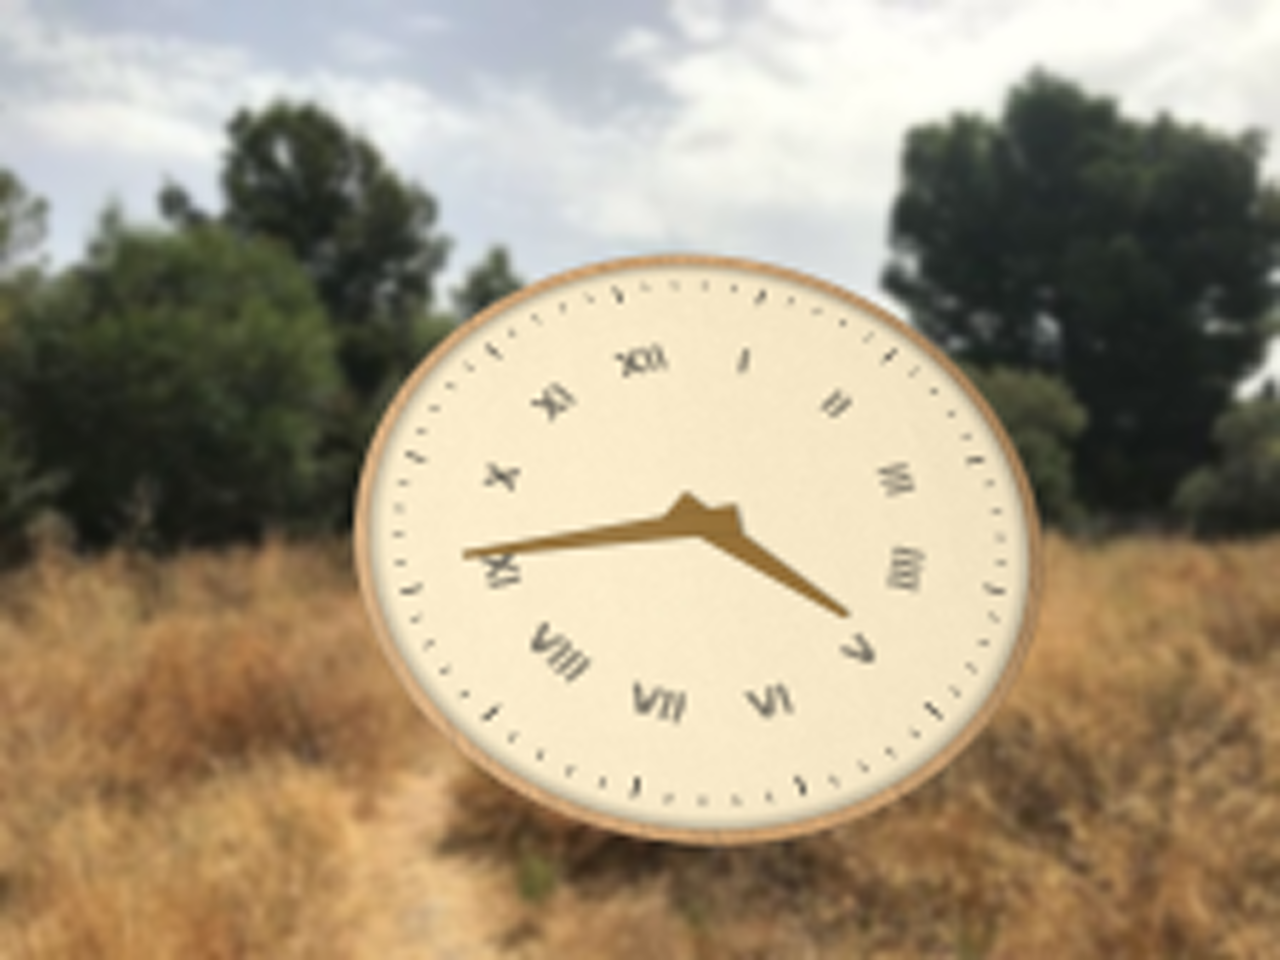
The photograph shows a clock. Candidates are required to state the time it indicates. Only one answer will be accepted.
4:46
